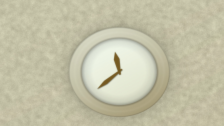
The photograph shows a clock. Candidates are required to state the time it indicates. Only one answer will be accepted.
11:38
